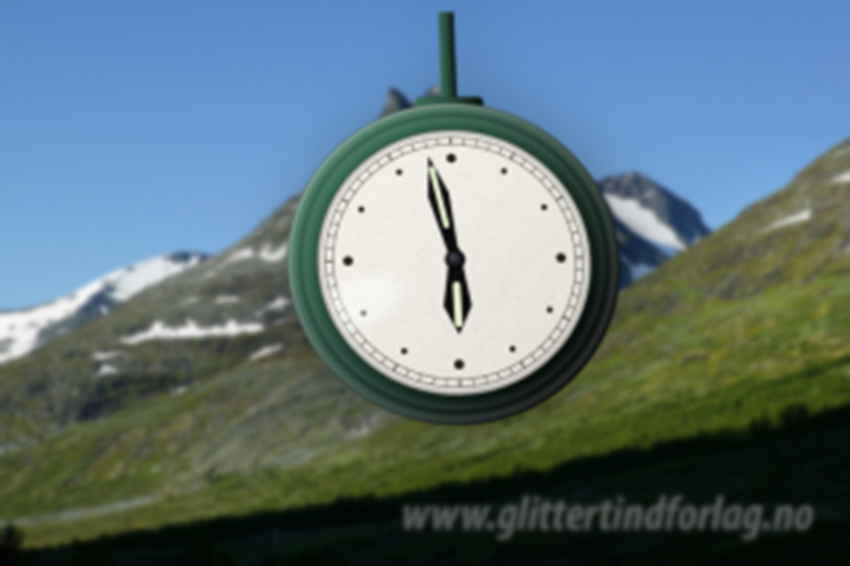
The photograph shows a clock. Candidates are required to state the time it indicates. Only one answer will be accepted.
5:58
